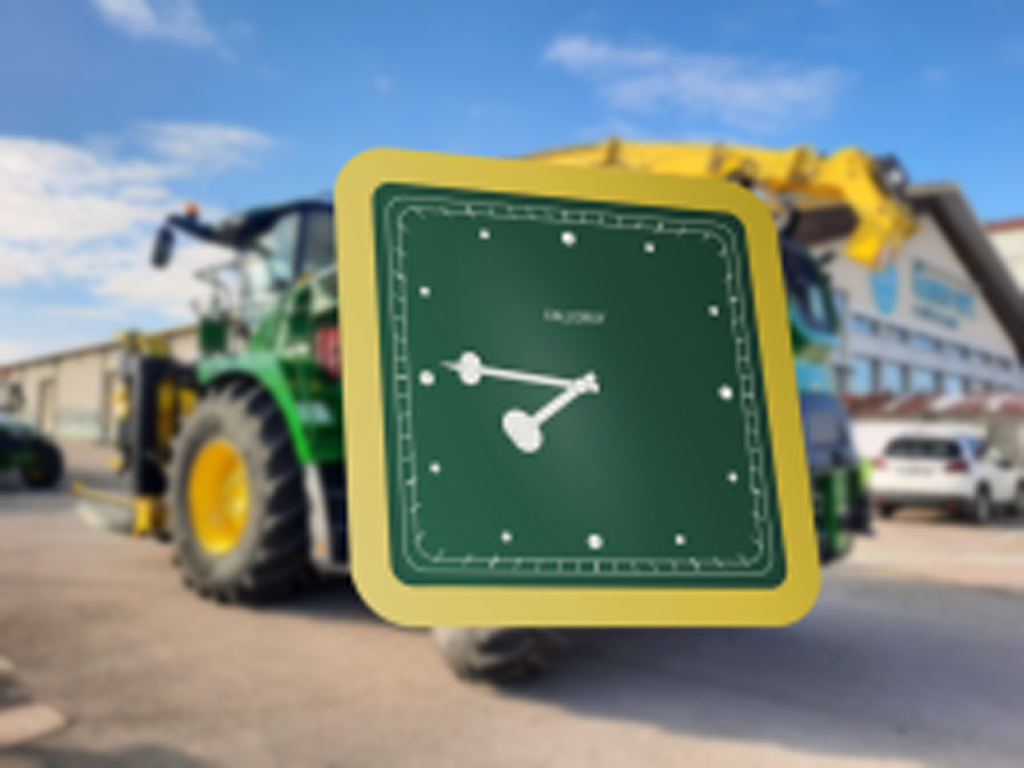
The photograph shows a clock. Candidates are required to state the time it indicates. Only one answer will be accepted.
7:46
